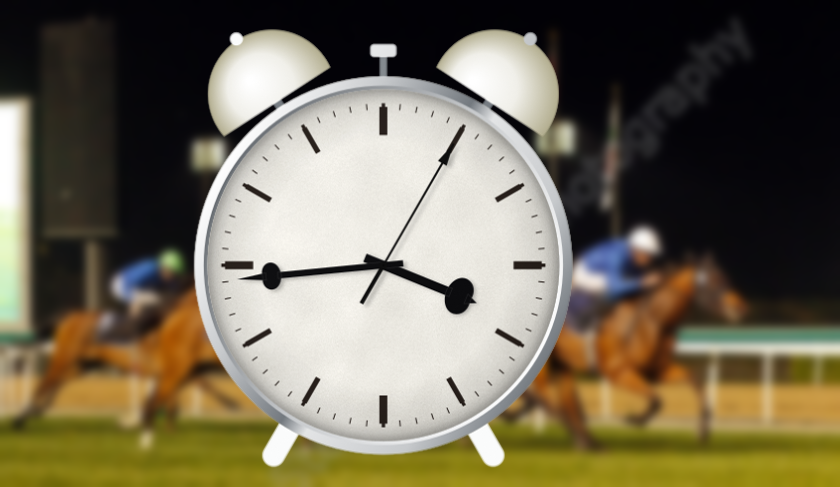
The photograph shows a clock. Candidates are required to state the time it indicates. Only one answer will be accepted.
3:44:05
